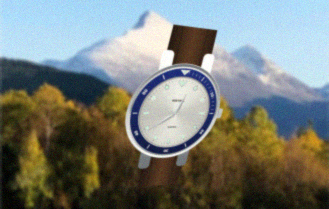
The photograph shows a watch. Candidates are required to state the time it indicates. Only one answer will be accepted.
12:39
